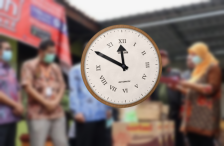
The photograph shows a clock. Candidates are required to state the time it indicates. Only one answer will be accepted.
11:50
